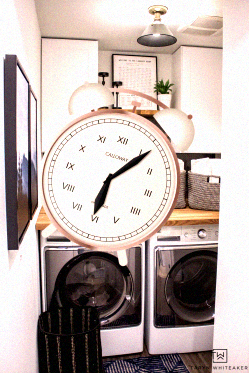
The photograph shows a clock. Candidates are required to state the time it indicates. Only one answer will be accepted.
6:06
